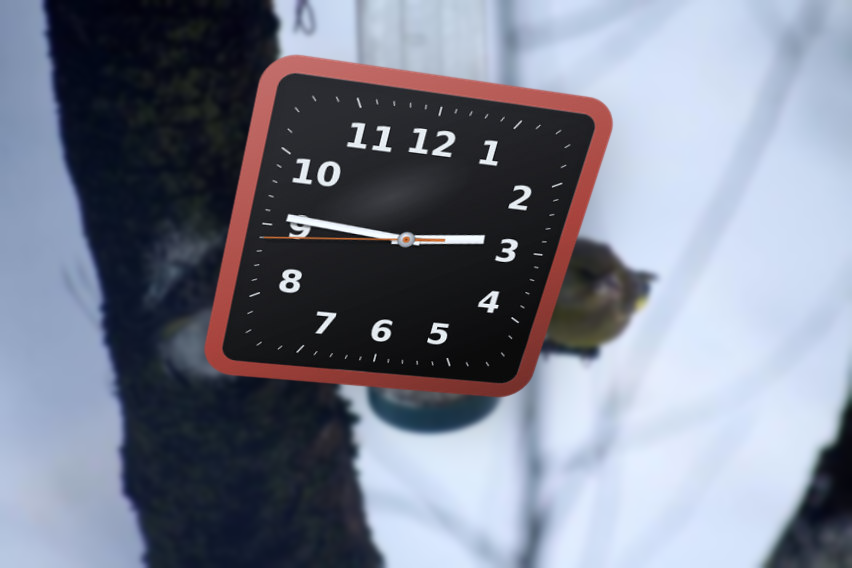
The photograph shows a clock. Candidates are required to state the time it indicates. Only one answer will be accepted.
2:45:44
